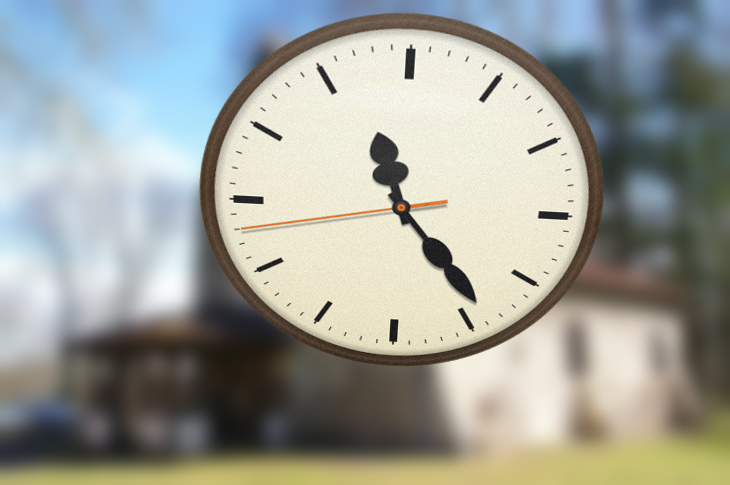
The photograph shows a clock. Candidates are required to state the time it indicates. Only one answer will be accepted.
11:23:43
